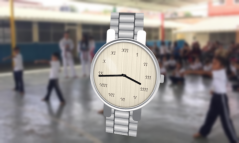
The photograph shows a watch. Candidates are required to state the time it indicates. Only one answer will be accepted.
3:44
